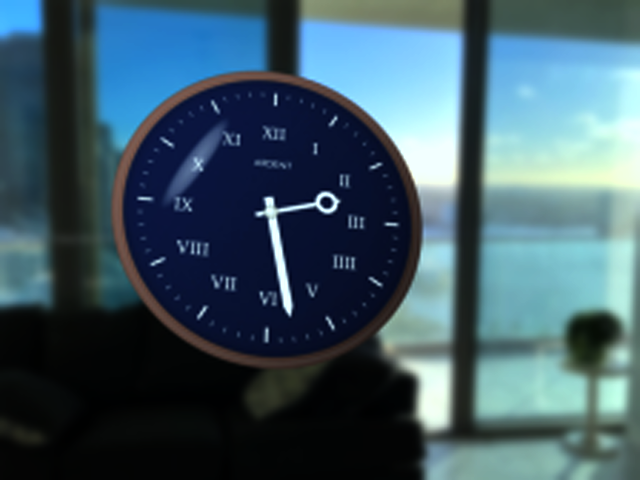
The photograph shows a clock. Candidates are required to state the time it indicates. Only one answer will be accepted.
2:28
